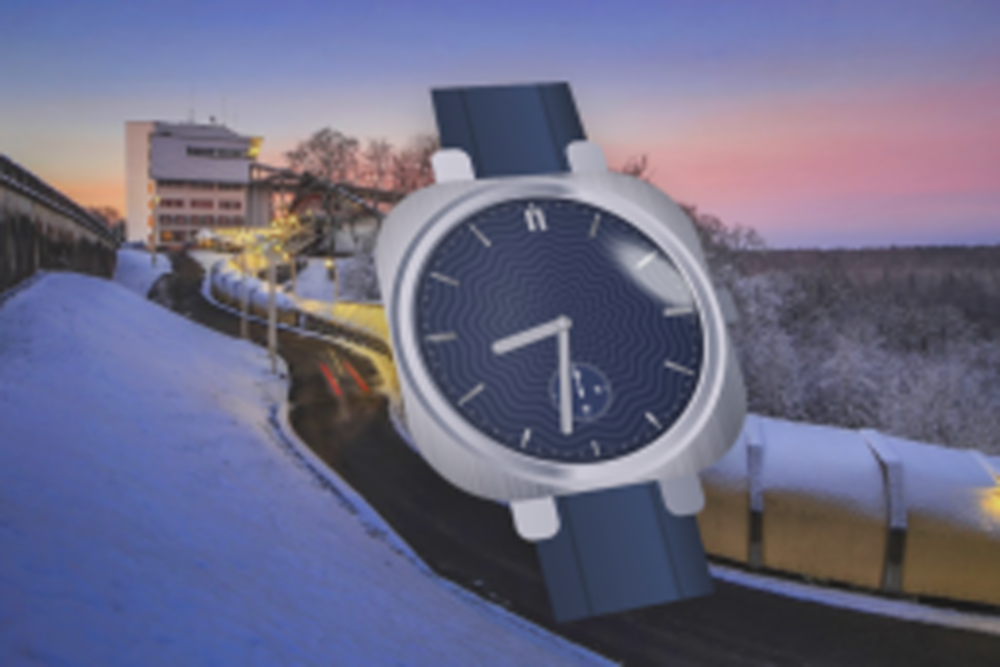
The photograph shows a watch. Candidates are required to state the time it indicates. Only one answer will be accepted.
8:32
